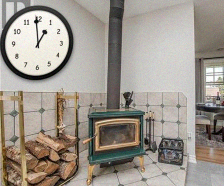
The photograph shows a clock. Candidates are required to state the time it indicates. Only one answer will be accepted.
12:59
